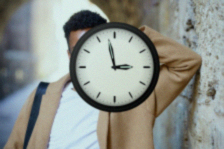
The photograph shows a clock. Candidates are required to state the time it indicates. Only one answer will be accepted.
2:58
